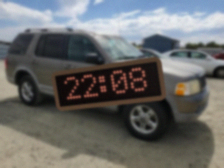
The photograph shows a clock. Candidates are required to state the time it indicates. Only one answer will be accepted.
22:08
